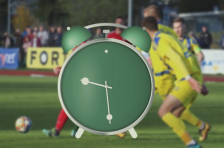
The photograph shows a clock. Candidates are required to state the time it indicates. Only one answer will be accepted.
9:29
